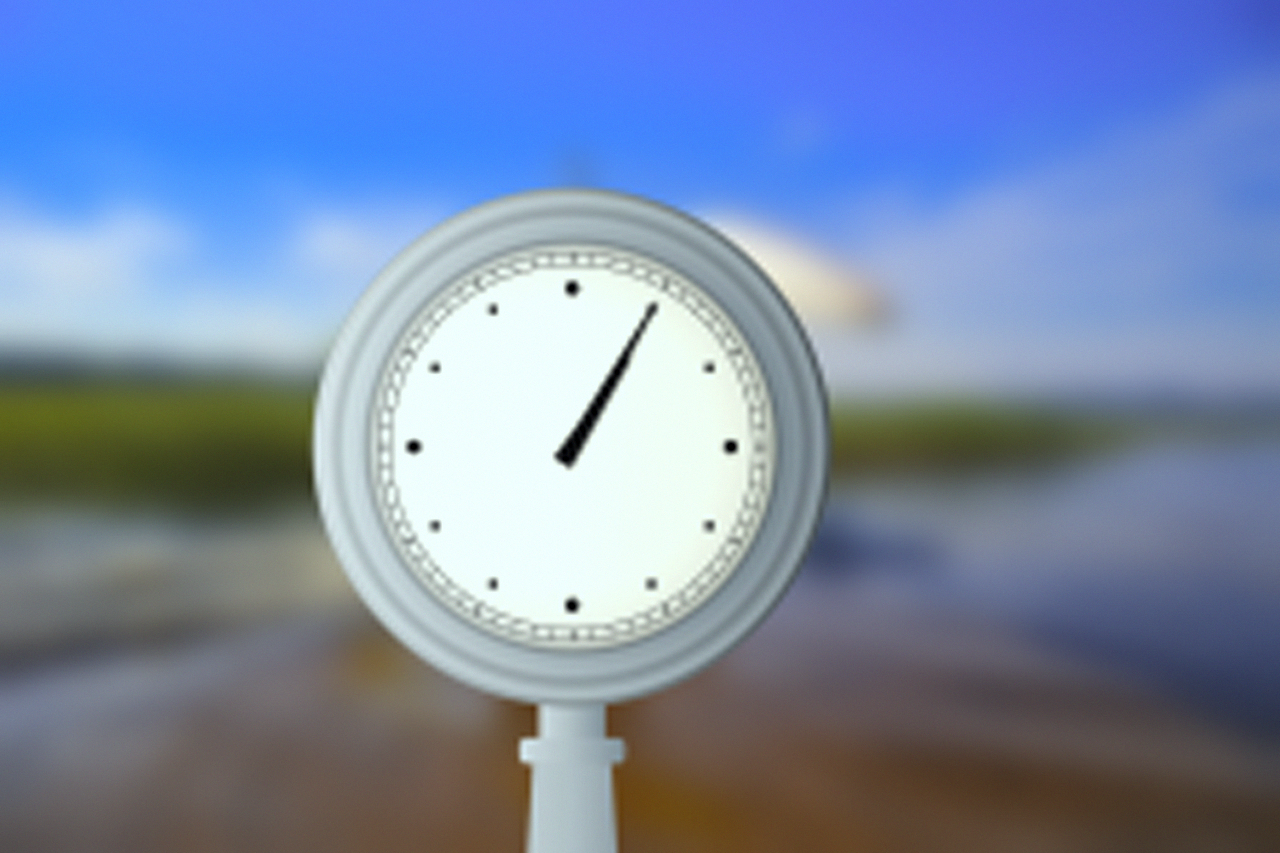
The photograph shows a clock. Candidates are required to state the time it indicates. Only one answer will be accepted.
1:05
